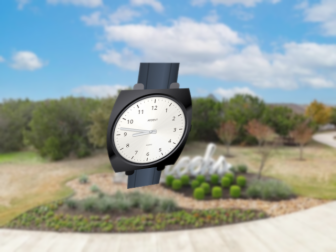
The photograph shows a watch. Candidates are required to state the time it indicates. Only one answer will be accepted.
8:47
